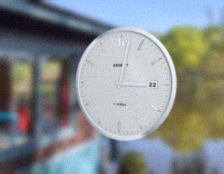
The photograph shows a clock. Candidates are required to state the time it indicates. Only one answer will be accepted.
3:02
